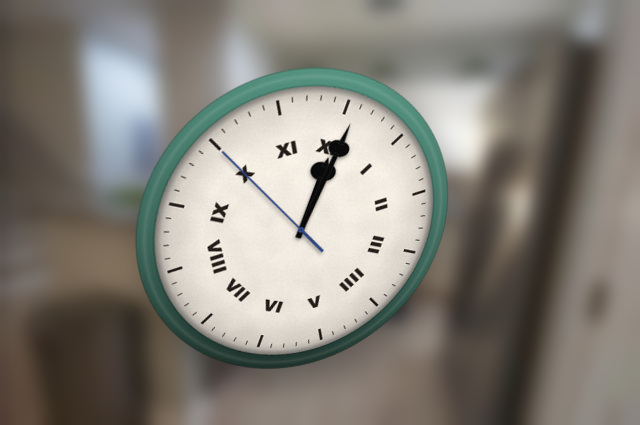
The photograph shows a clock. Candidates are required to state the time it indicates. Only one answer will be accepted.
12:00:50
